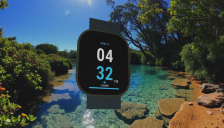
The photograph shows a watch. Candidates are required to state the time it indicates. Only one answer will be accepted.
4:32
